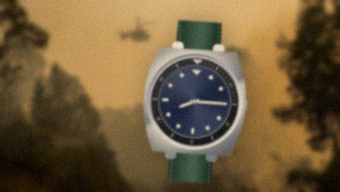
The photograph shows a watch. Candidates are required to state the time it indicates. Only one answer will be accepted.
8:15
